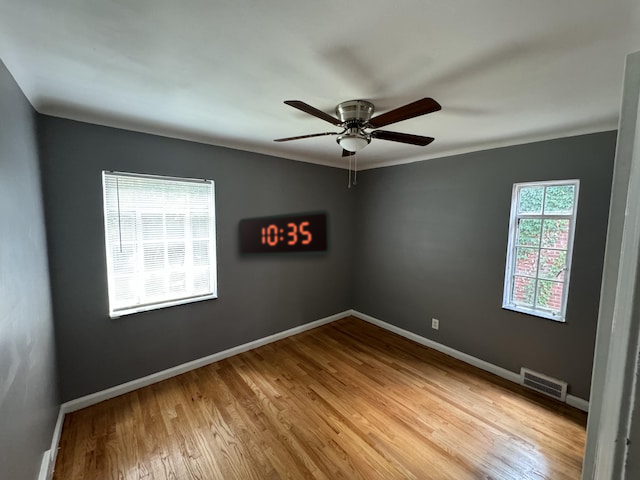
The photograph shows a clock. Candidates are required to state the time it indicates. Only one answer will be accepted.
10:35
